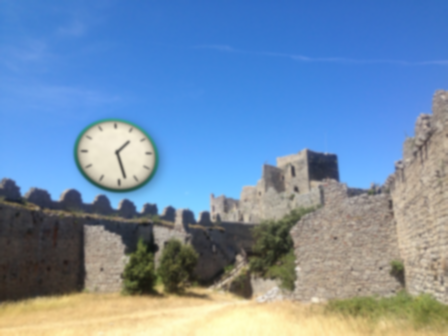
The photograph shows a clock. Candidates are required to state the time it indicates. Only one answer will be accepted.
1:28
